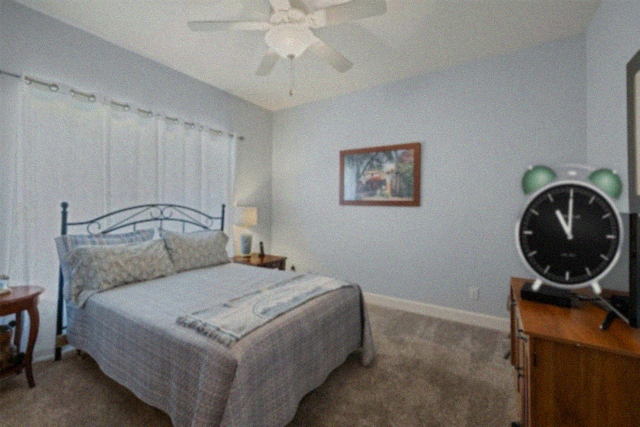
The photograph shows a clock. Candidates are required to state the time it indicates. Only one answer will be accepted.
11:00
